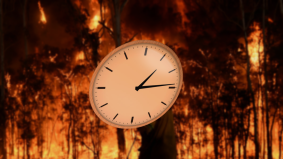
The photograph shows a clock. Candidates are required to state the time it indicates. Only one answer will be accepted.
1:14
